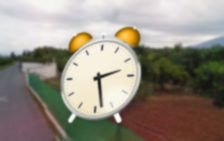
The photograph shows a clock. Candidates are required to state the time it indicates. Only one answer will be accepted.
2:28
